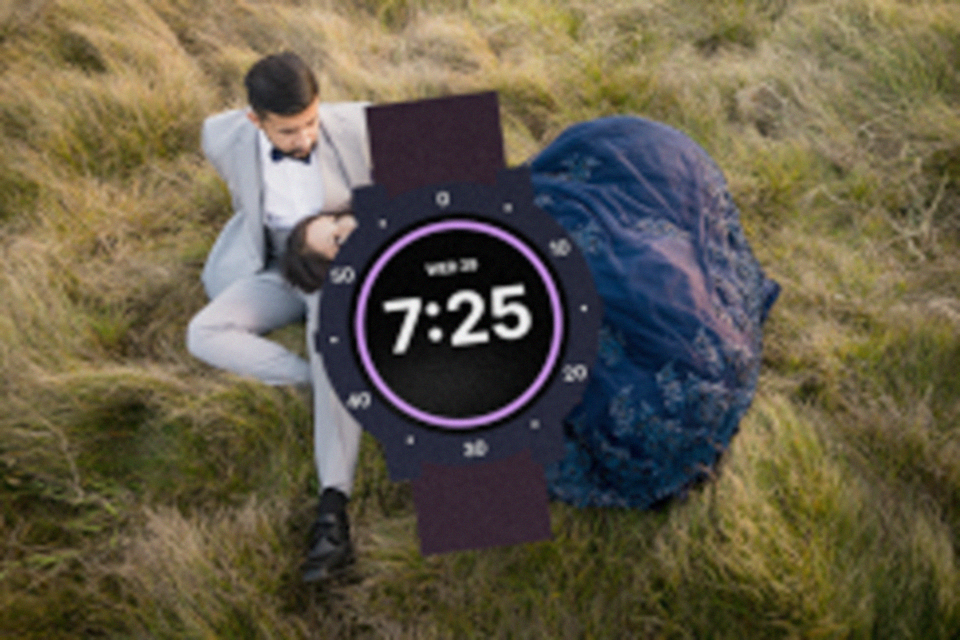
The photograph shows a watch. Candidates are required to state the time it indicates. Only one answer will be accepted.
7:25
